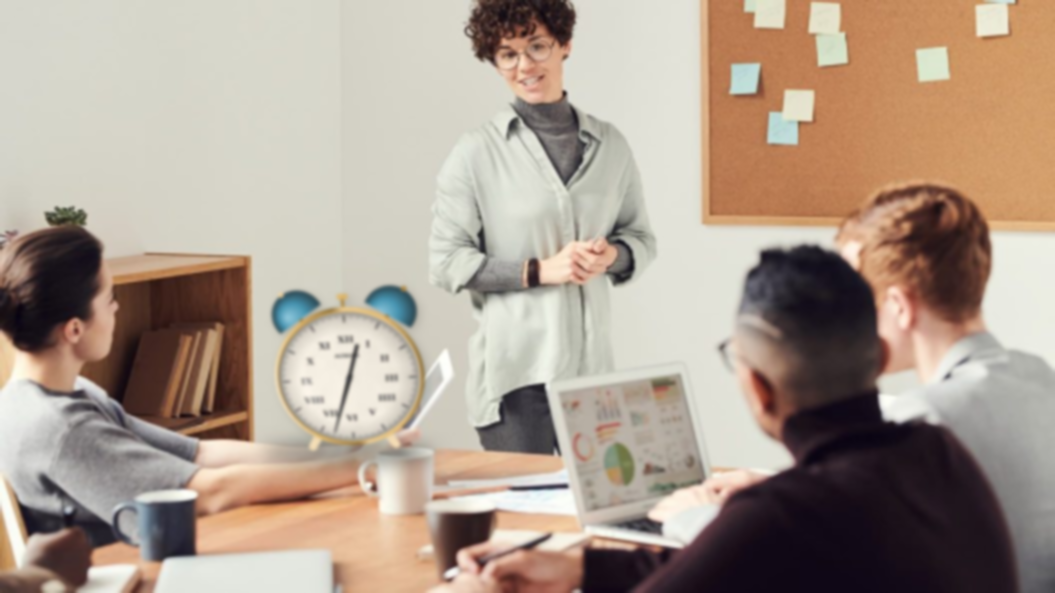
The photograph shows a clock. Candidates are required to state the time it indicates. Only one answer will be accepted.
12:33
